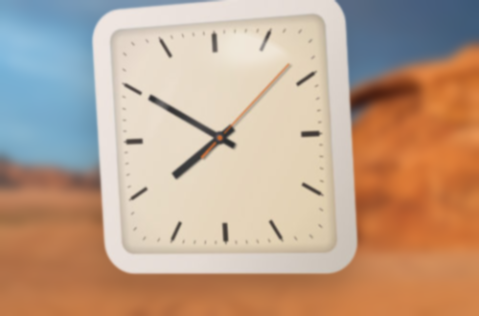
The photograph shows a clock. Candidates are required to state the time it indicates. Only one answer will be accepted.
7:50:08
